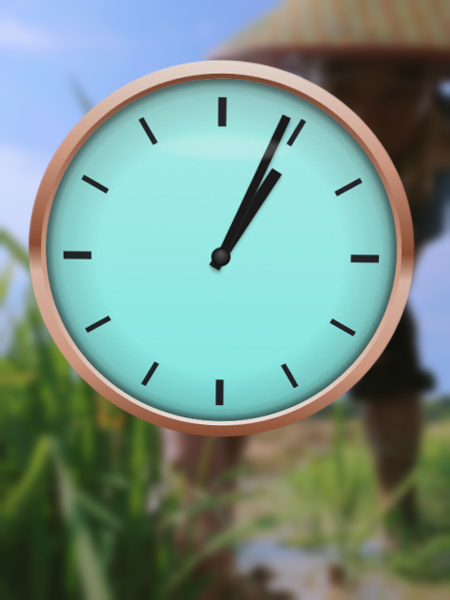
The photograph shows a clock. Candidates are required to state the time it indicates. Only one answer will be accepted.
1:04
